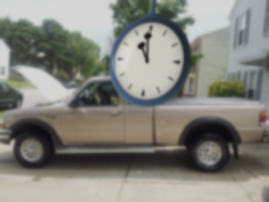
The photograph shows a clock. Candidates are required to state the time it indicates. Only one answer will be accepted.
10:59
